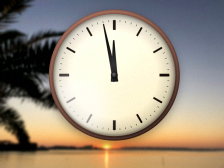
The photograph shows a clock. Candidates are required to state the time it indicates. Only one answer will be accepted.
11:58
